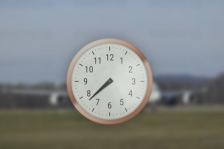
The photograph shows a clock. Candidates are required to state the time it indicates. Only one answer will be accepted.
7:38
